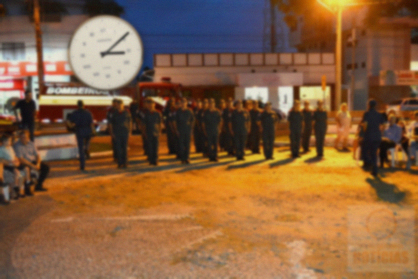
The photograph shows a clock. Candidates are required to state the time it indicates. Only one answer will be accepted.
3:09
